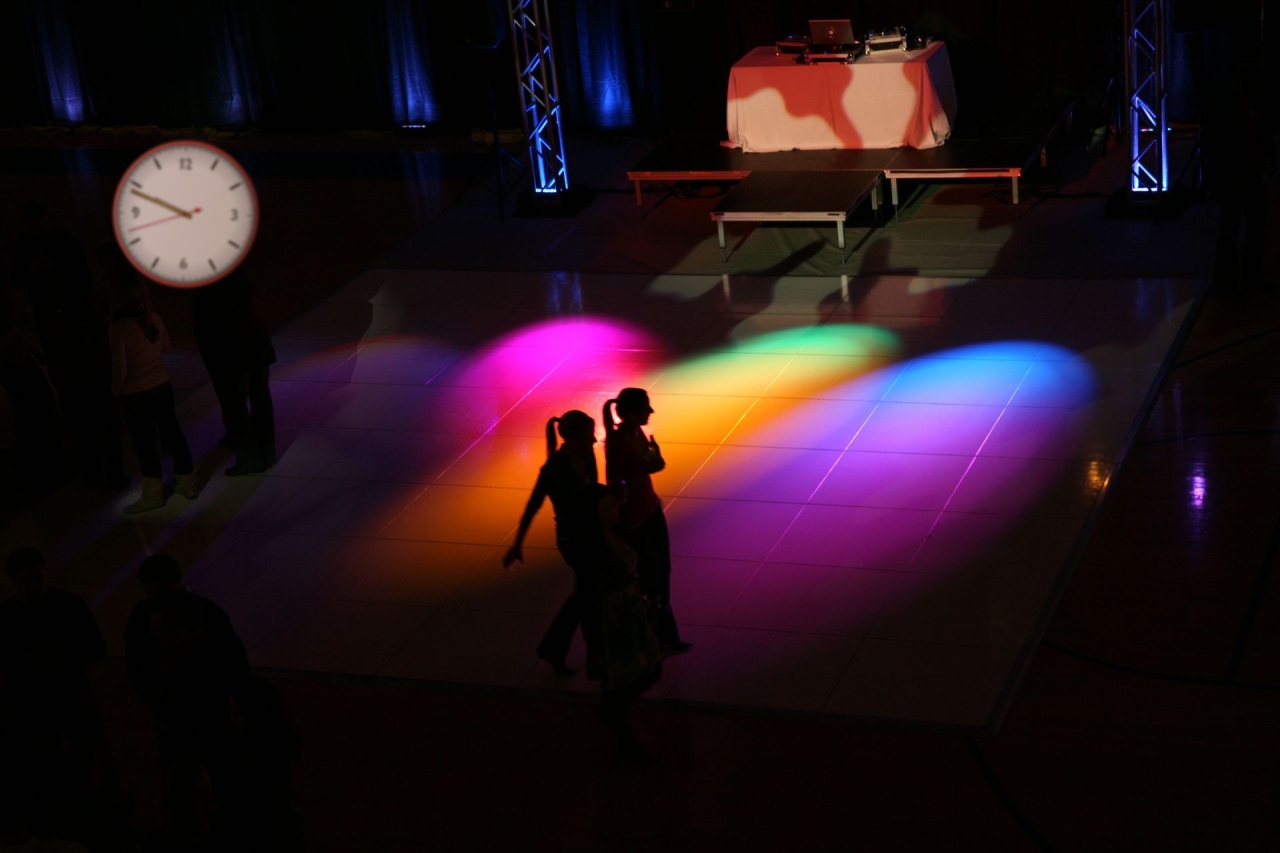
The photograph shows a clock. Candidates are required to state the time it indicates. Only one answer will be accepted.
9:48:42
